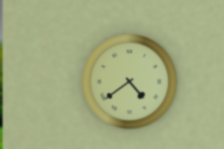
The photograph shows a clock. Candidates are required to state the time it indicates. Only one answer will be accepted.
4:39
